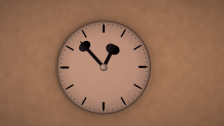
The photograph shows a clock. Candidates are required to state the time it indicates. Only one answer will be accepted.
12:53
